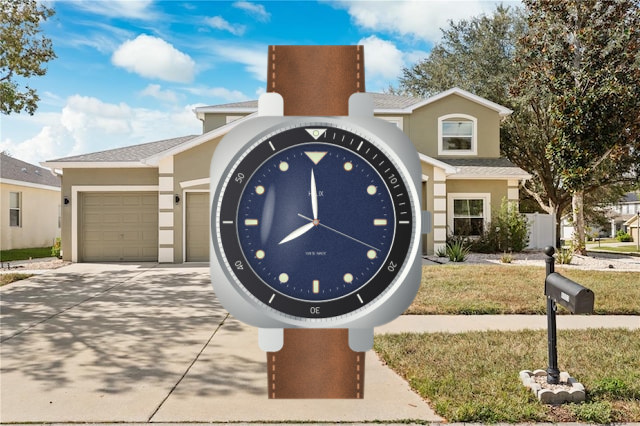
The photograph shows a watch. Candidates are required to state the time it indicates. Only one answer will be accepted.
7:59:19
